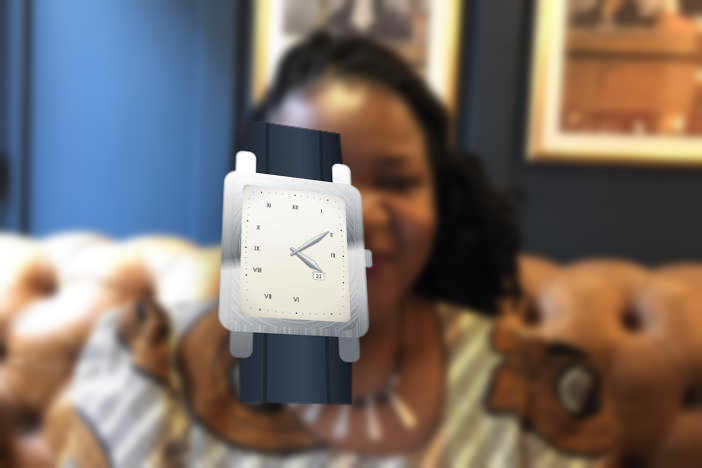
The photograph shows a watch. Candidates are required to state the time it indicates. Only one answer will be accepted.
4:09
